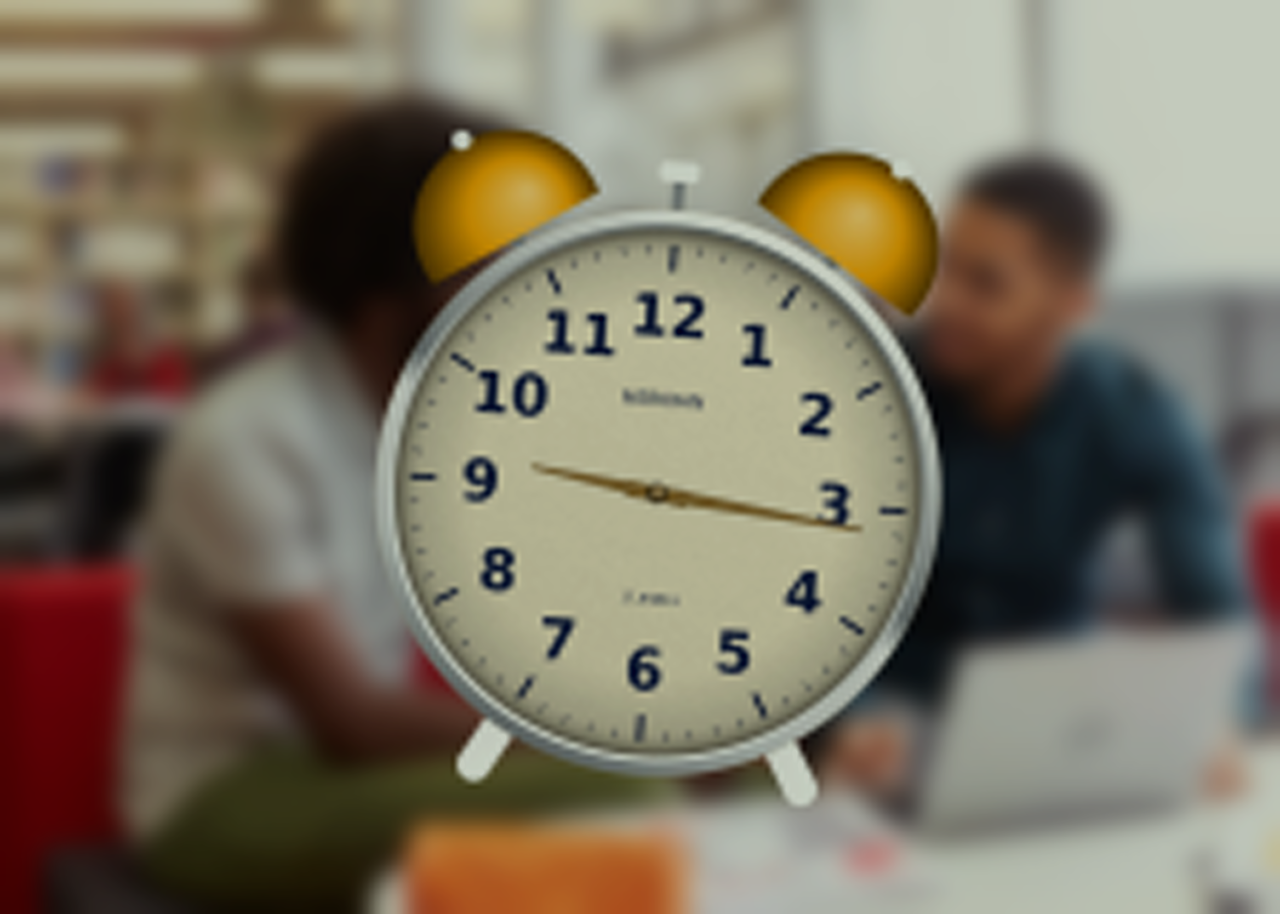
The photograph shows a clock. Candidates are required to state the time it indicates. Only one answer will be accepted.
9:16
